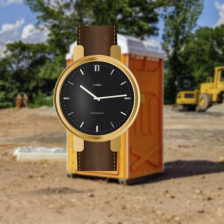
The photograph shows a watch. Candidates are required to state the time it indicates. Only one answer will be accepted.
10:14
